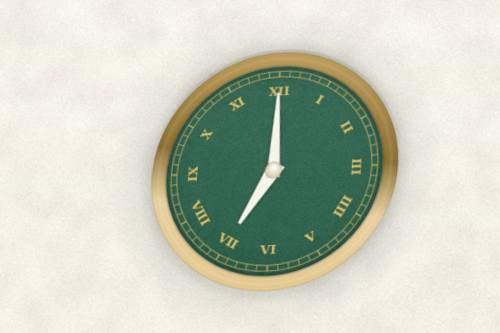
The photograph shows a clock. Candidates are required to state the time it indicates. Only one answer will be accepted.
7:00
